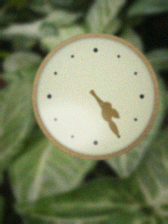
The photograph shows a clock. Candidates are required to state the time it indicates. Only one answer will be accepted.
4:25
